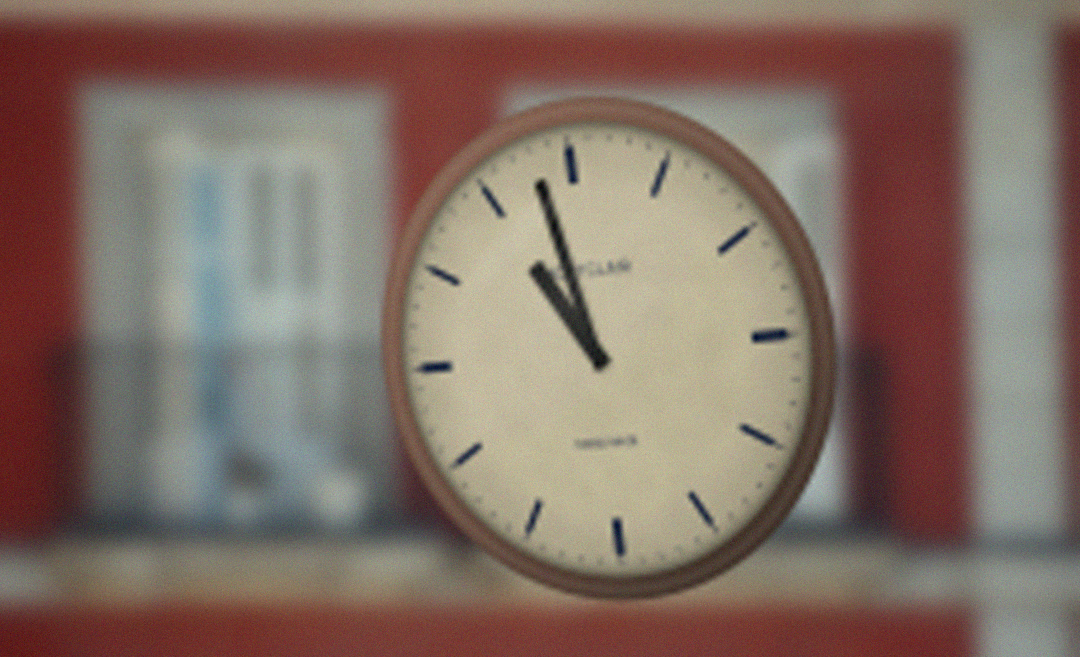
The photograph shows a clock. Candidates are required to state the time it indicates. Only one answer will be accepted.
10:58
